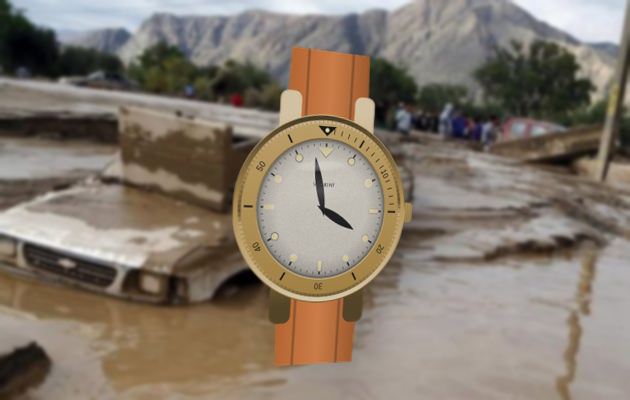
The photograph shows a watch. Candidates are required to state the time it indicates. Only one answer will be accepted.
3:58
